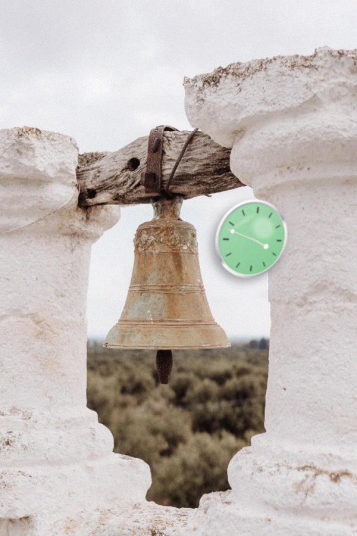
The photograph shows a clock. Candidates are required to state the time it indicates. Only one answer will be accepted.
3:48
